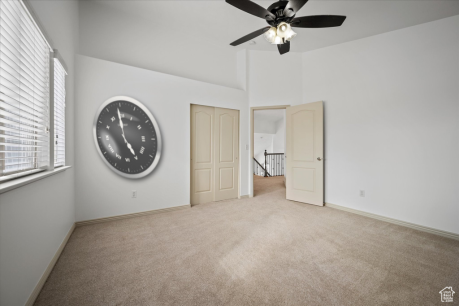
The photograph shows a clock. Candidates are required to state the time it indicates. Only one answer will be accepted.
4:59
